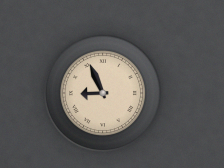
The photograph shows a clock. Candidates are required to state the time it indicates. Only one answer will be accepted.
8:56
